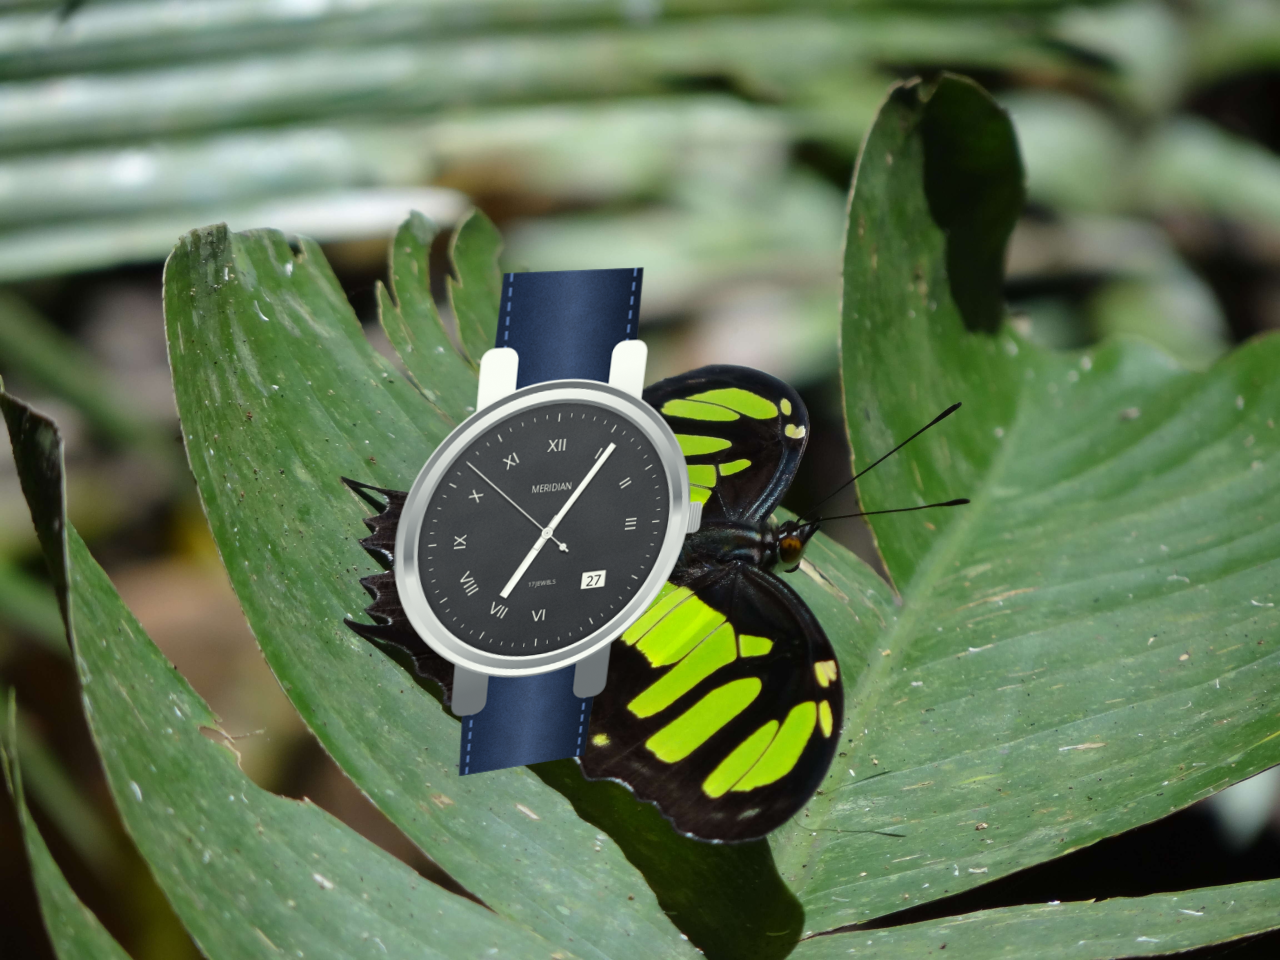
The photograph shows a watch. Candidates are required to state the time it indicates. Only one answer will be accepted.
7:05:52
